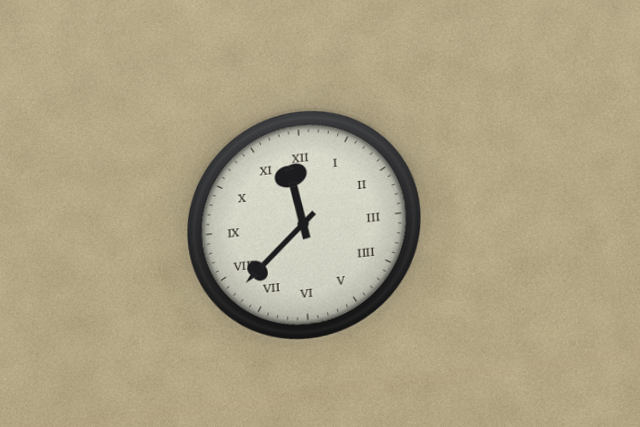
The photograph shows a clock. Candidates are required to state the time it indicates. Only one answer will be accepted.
11:38
